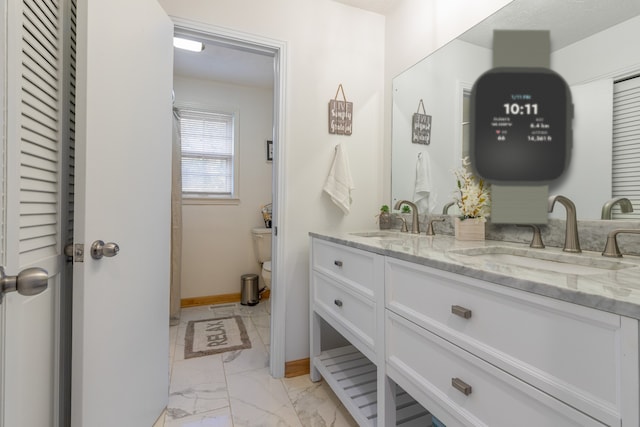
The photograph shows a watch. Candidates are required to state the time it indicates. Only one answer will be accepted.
10:11
